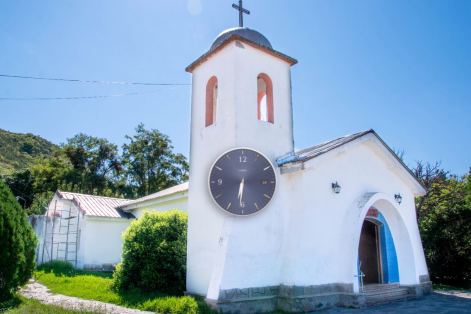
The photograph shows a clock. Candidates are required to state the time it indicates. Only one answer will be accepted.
6:31
